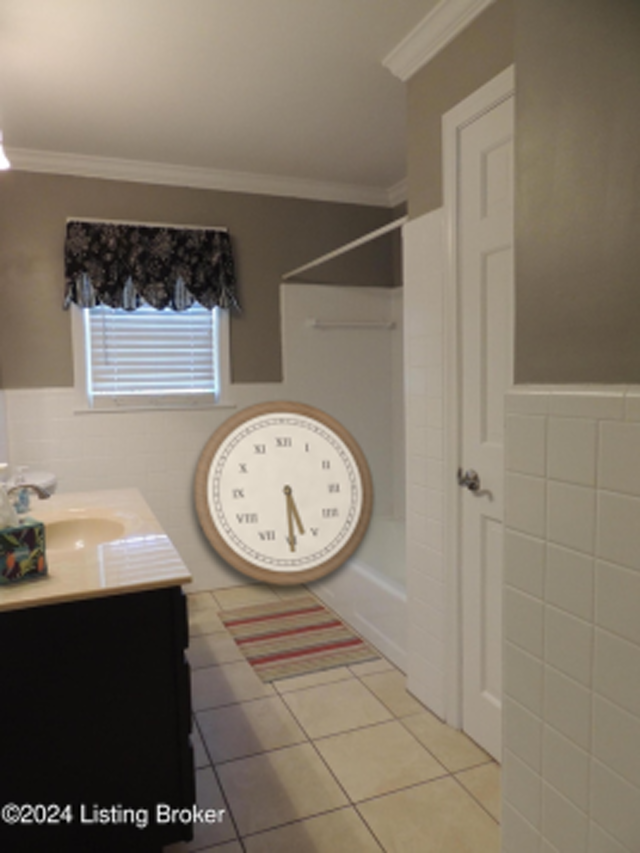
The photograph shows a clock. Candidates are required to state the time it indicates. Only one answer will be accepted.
5:30
